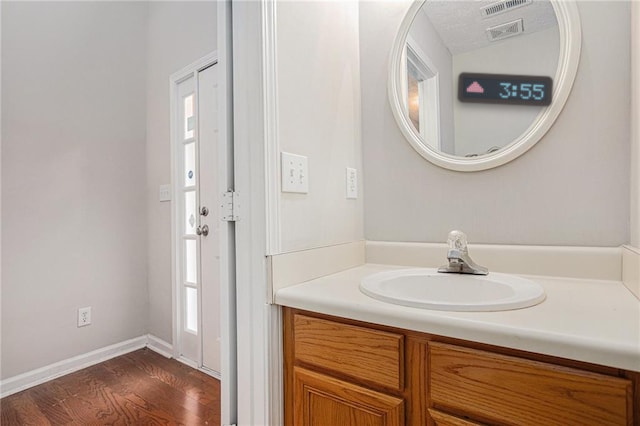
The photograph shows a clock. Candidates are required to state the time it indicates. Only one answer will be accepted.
3:55
